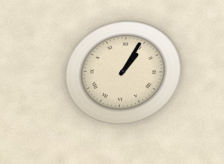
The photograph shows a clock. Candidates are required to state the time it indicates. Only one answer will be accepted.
1:04
